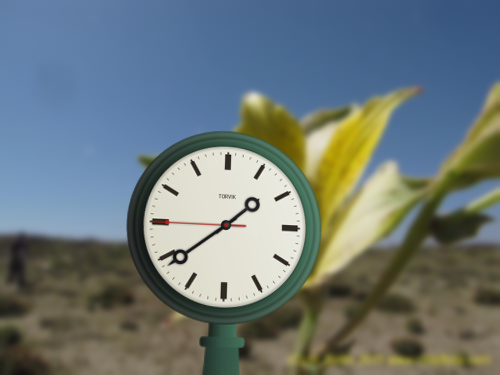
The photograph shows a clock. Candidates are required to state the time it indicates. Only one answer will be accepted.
1:38:45
